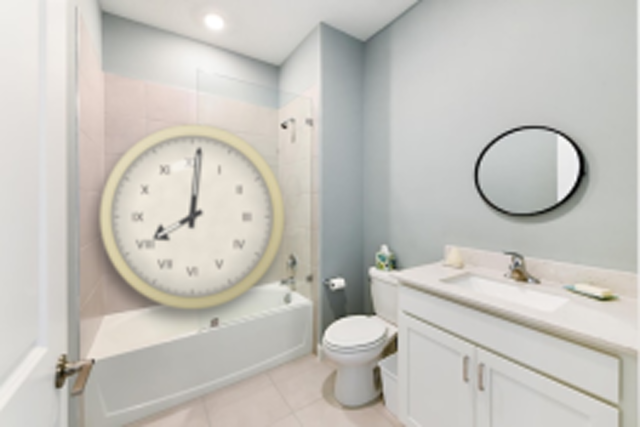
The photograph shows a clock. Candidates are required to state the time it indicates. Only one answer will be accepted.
8:01
